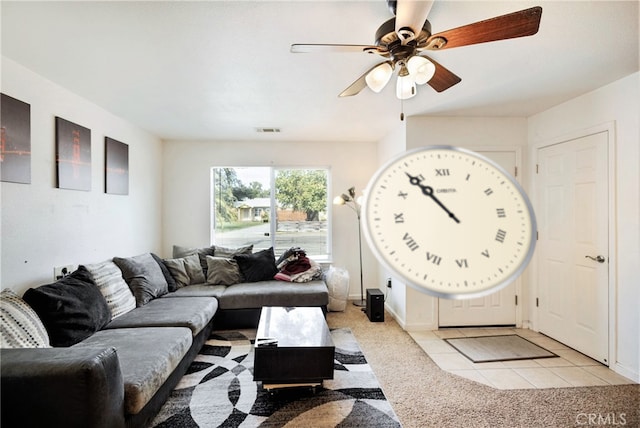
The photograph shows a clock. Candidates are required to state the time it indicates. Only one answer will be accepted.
10:54
